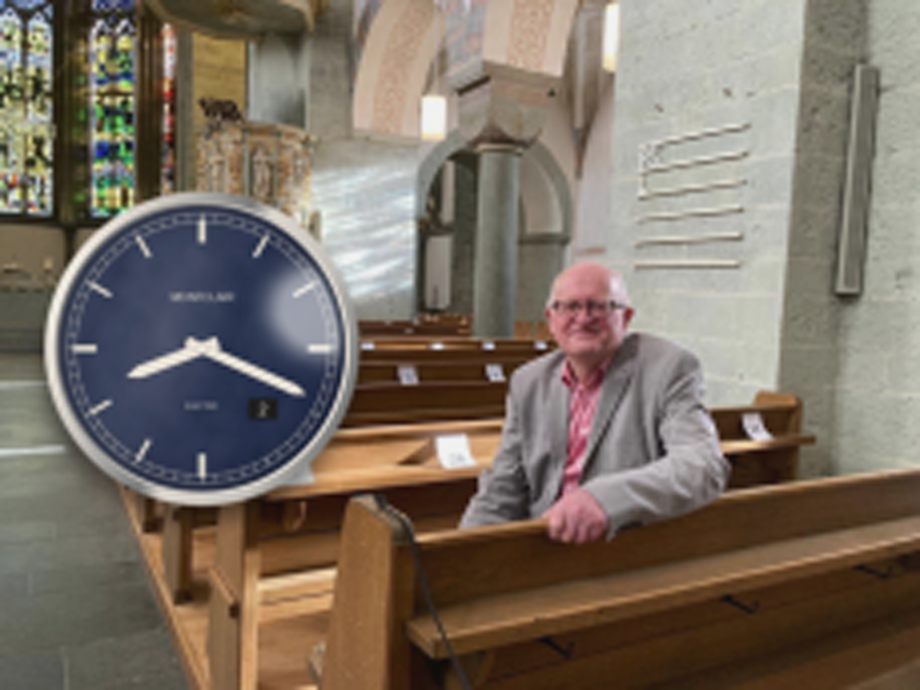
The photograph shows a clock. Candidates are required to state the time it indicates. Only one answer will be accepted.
8:19
